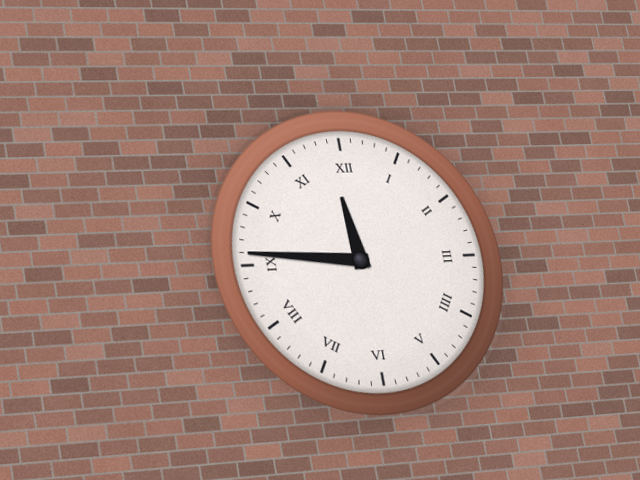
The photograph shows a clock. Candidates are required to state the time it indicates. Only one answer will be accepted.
11:46
